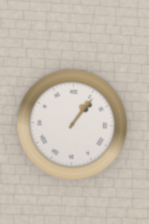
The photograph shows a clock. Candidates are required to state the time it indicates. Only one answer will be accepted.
1:06
